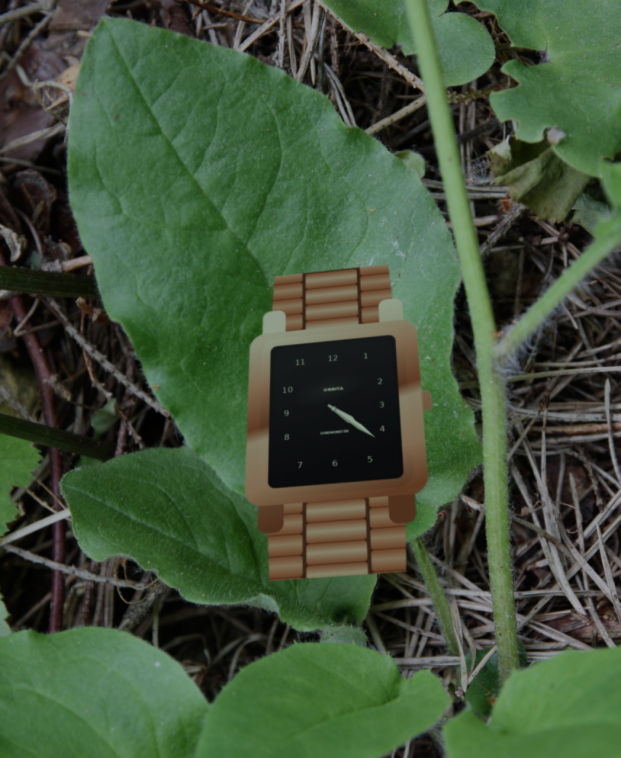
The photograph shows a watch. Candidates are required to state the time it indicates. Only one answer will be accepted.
4:22
